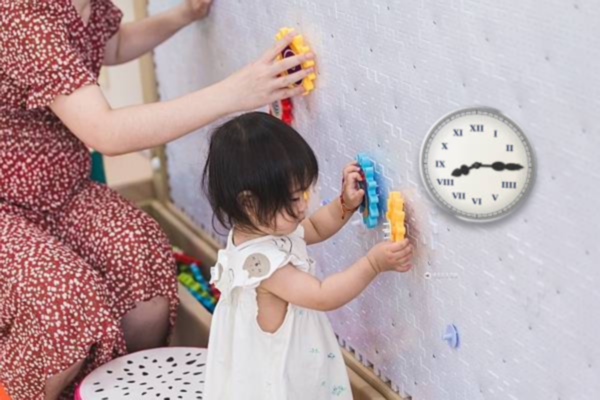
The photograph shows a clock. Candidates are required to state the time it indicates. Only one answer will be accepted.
8:15
